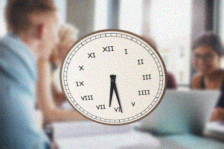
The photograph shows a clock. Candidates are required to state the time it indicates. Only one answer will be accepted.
6:29
